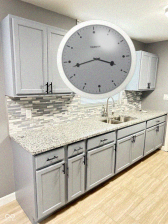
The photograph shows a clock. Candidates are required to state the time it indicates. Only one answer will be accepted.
3:43
